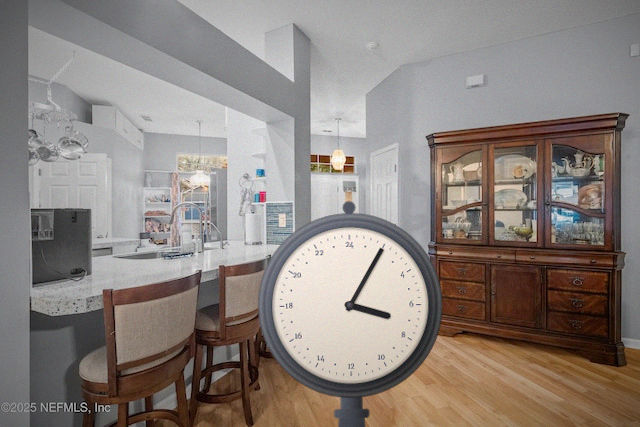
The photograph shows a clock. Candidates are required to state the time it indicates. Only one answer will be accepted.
7:05
